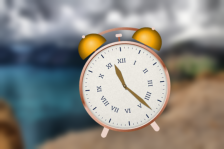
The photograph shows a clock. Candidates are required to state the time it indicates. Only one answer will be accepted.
11:23
